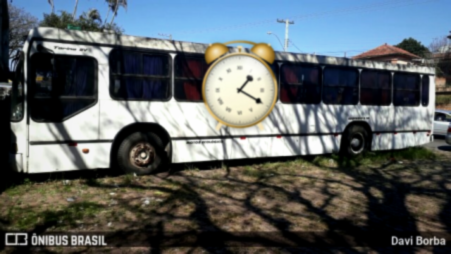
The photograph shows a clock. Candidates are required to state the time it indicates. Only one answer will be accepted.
1:20
